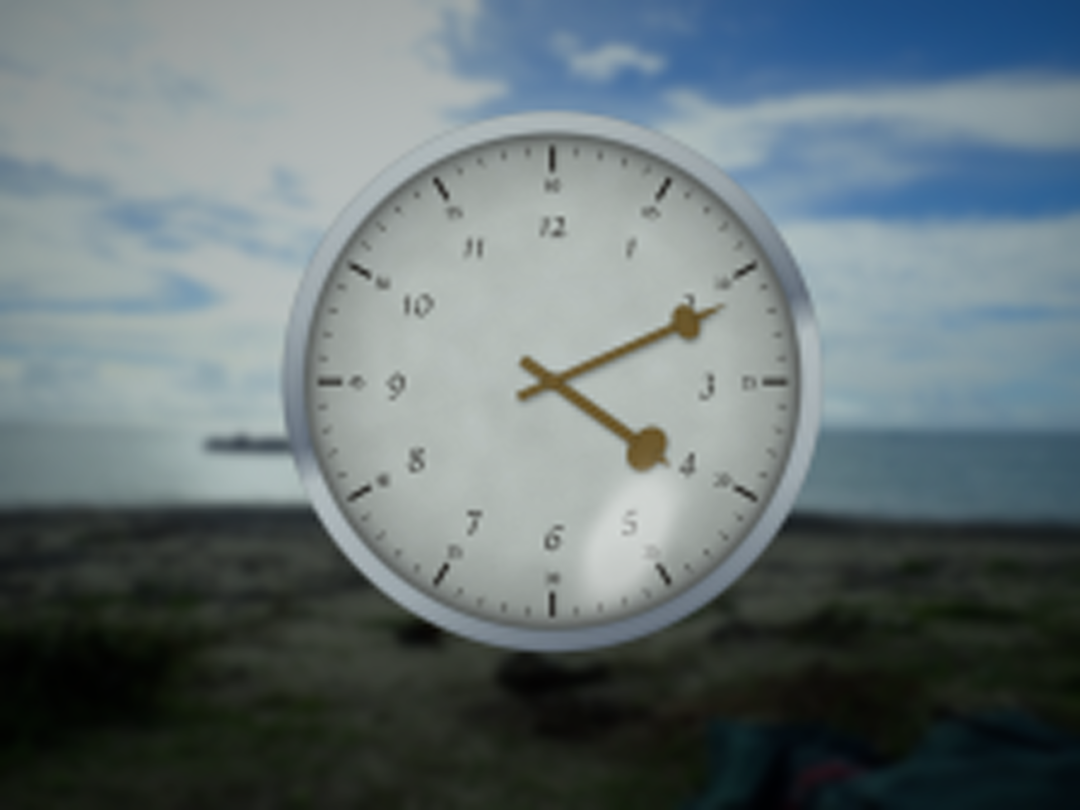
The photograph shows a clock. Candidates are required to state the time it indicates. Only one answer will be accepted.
4:11
